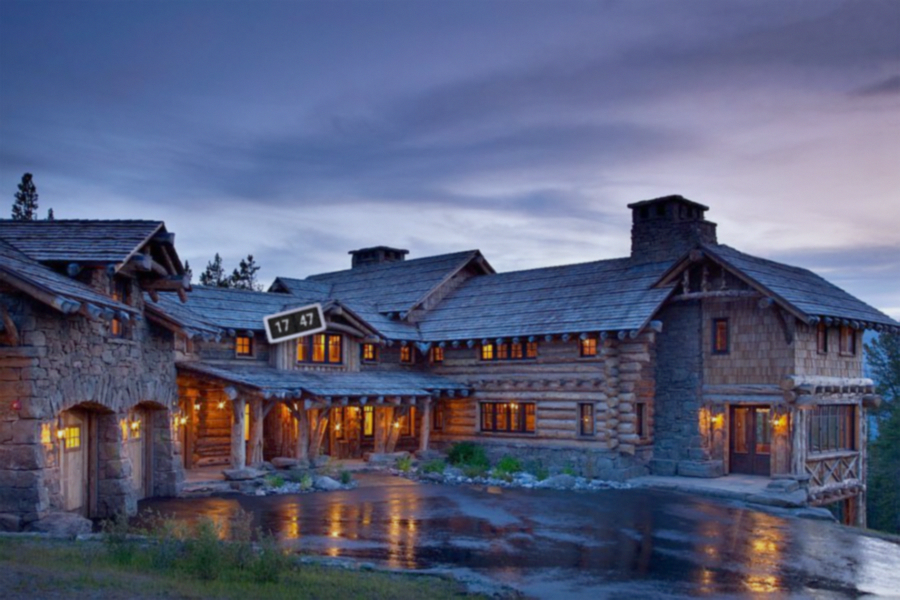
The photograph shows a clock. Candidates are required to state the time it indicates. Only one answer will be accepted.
17:47
